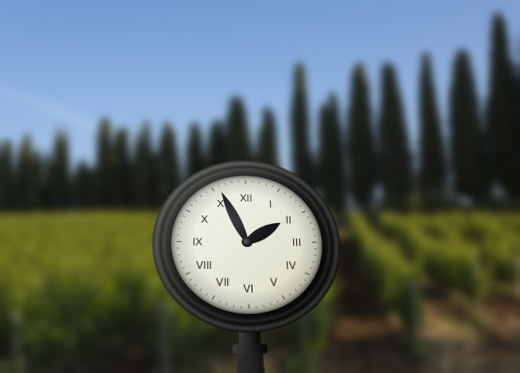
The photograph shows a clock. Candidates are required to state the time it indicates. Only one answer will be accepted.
1:56
